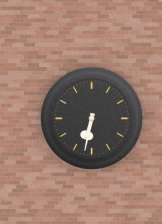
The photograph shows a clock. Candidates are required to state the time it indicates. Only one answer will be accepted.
6:32
